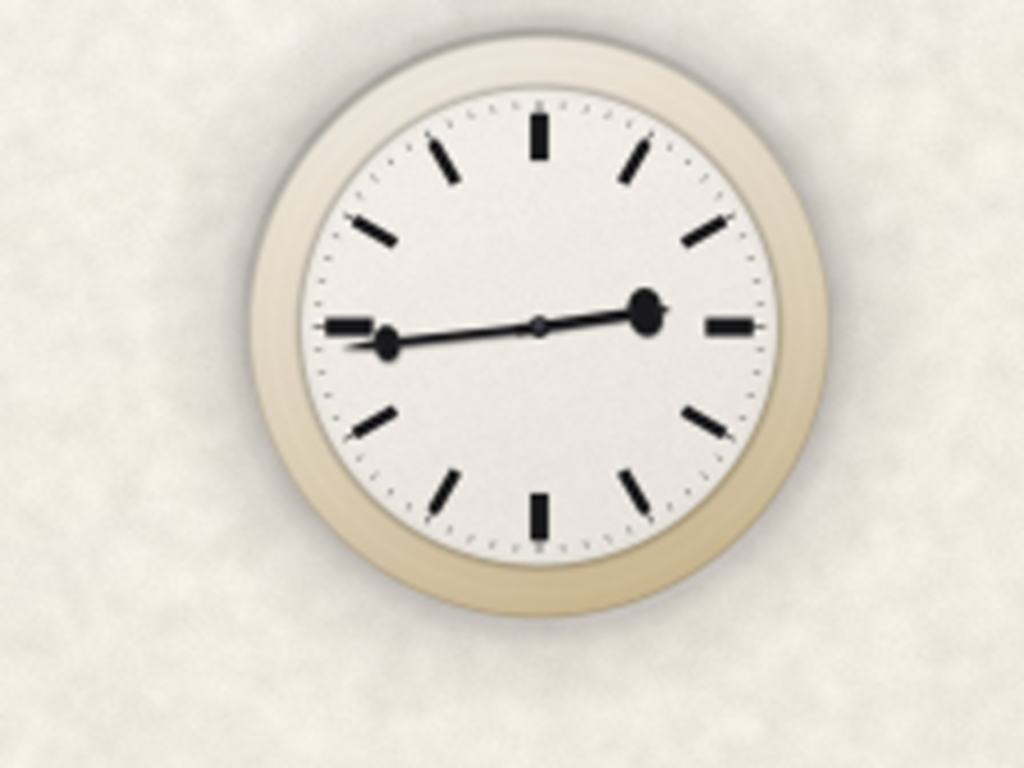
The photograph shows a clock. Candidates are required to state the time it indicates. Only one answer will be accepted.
2:44
